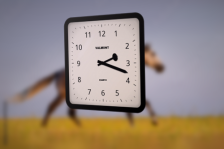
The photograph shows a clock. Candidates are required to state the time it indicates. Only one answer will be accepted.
2:18
